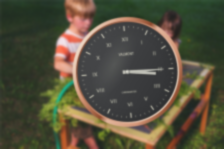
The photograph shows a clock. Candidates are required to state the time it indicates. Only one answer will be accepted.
3:15
